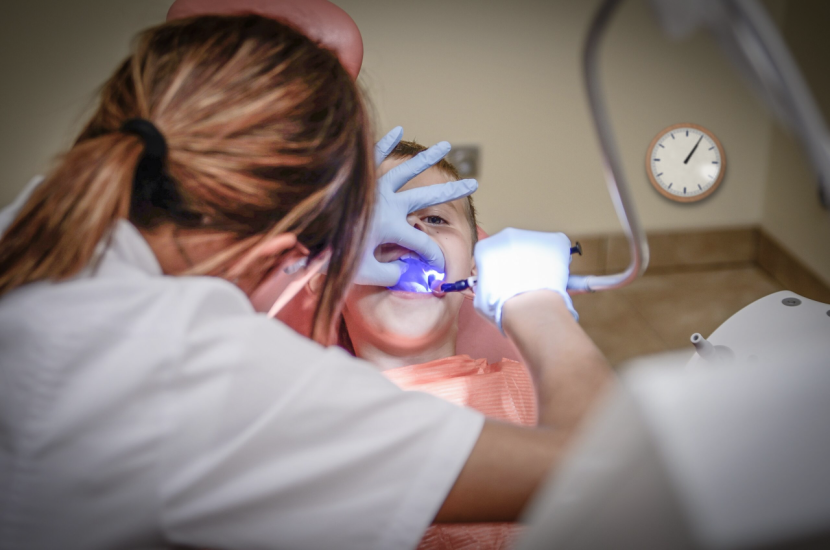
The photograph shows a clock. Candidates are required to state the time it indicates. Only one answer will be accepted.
1:05
